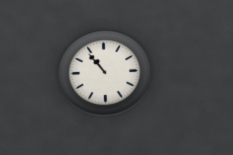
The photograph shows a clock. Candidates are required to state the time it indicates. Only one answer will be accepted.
10:54
